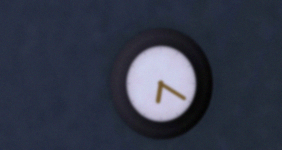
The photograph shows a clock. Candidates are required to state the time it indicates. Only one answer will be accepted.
6:20
